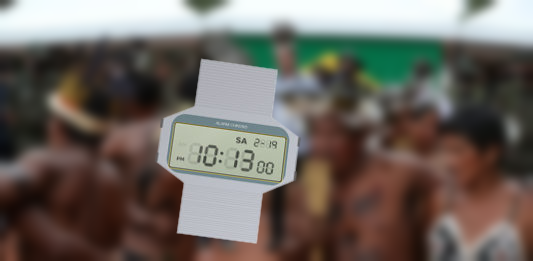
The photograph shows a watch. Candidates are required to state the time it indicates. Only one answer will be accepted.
10:13:00
